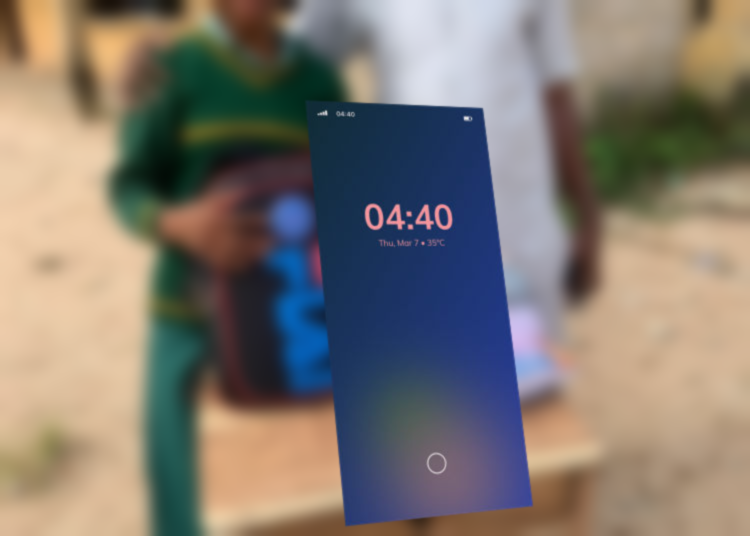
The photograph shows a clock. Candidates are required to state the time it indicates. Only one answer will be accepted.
4:40
